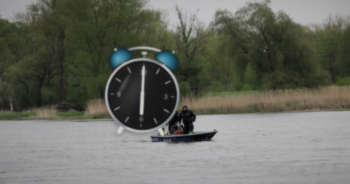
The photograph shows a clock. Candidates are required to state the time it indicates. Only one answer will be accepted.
6:00
